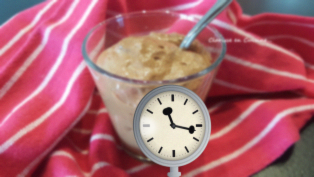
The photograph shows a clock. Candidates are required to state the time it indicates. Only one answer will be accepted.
11:17
